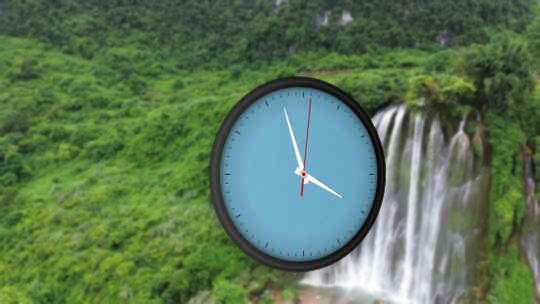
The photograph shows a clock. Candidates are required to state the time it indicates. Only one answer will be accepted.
3:57:01
